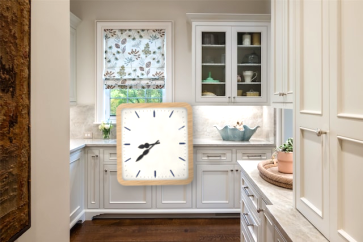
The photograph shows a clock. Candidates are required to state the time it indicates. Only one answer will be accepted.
8:38
